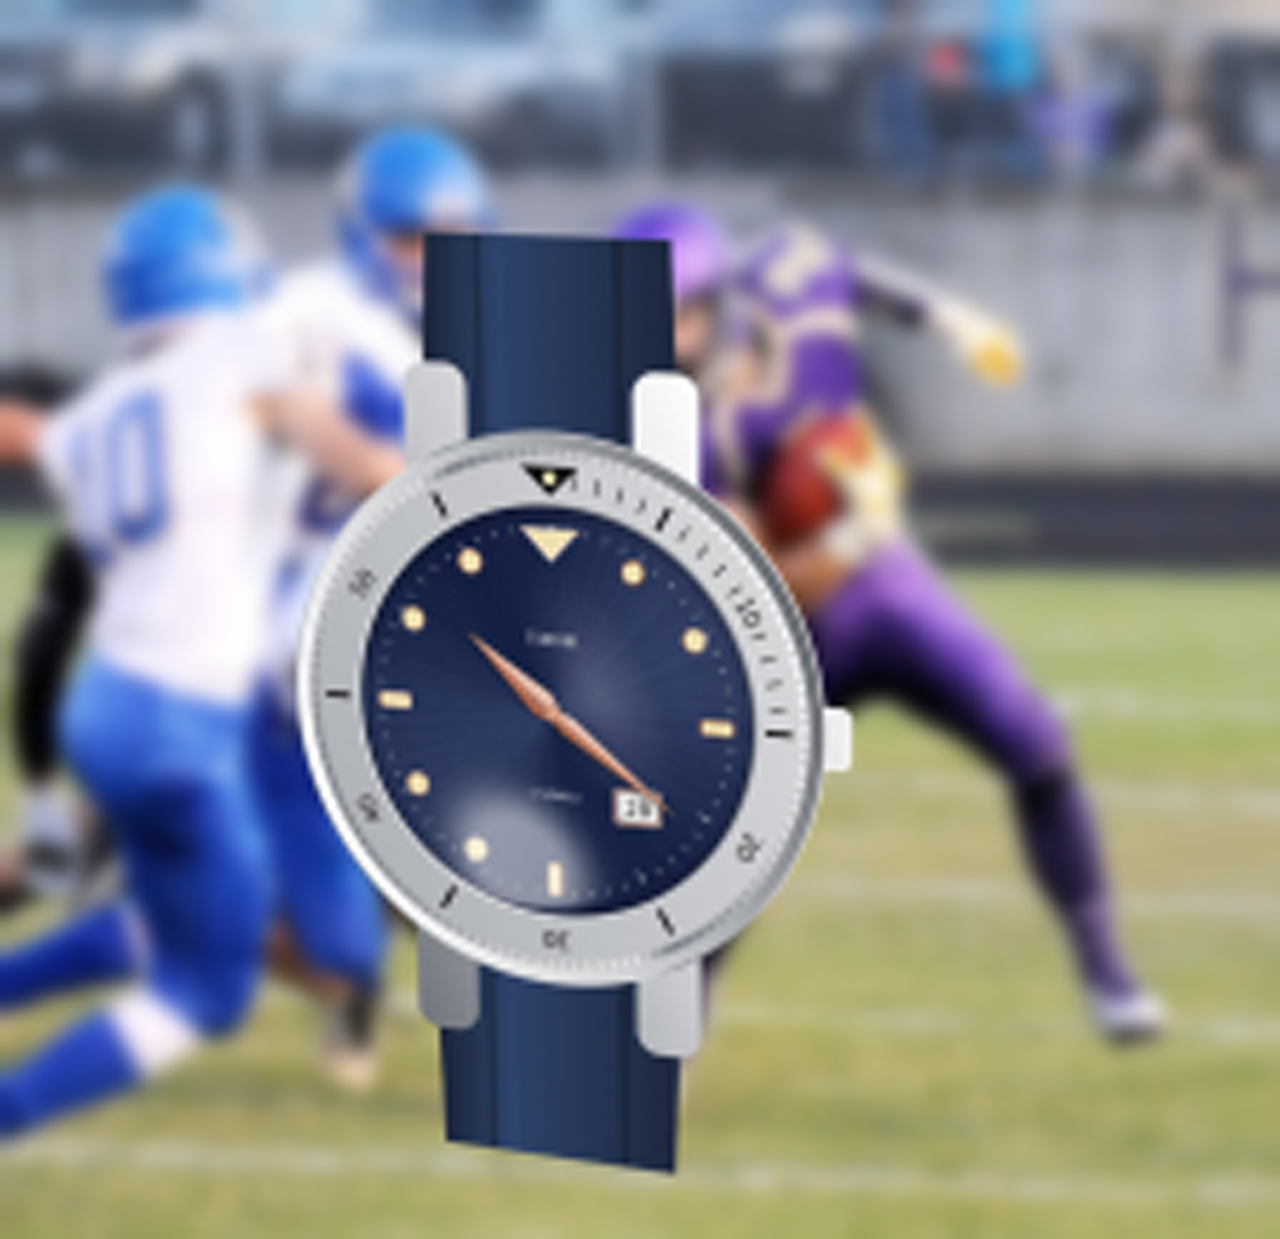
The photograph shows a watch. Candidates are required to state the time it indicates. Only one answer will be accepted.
10:21
